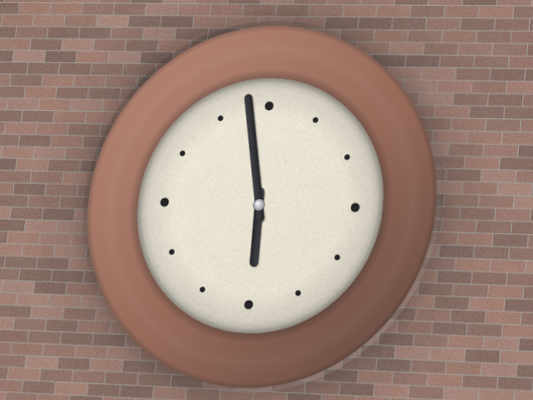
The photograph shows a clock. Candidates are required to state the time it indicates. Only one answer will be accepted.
5:58
